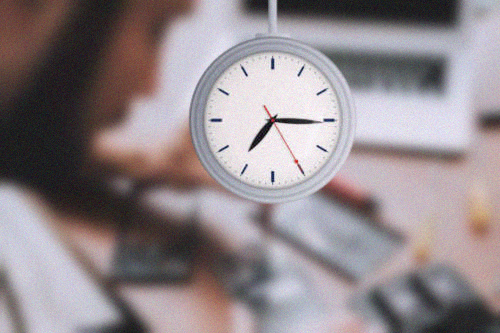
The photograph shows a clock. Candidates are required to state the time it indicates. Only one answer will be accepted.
7:15:25
